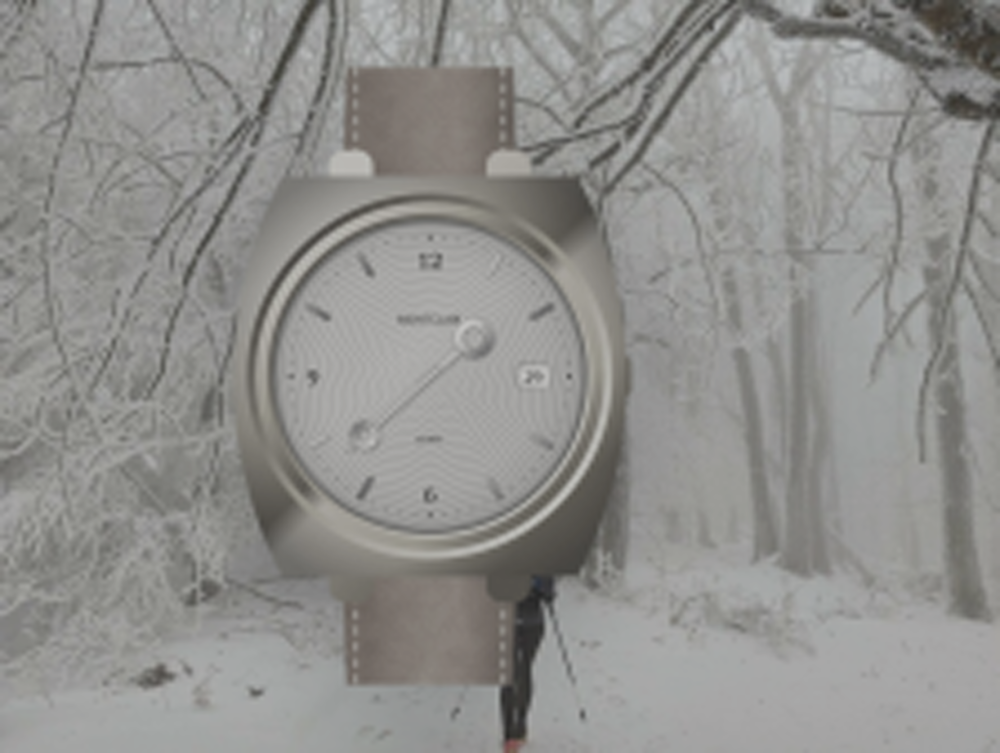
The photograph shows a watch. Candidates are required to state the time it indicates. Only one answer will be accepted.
1:38
